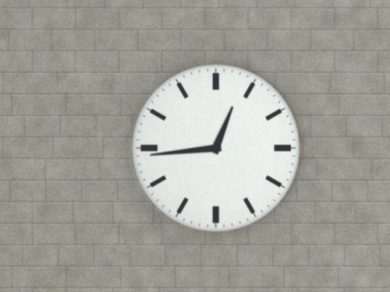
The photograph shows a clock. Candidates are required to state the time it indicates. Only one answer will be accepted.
12:44
